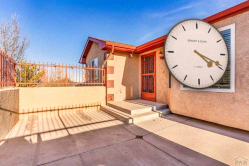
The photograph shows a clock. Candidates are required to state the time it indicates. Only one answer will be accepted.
4:19
